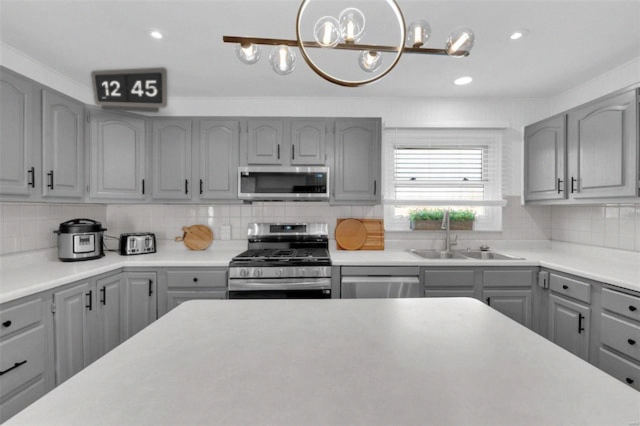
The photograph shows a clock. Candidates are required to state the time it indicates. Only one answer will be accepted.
12:45
